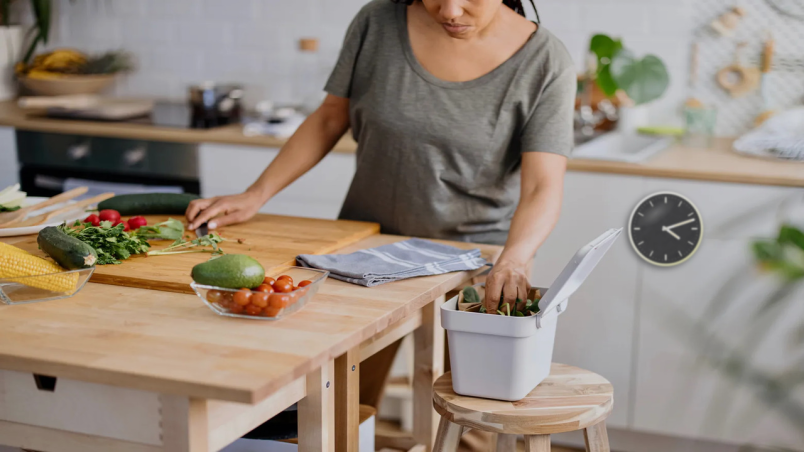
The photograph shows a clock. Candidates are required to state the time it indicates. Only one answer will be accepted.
4:12
